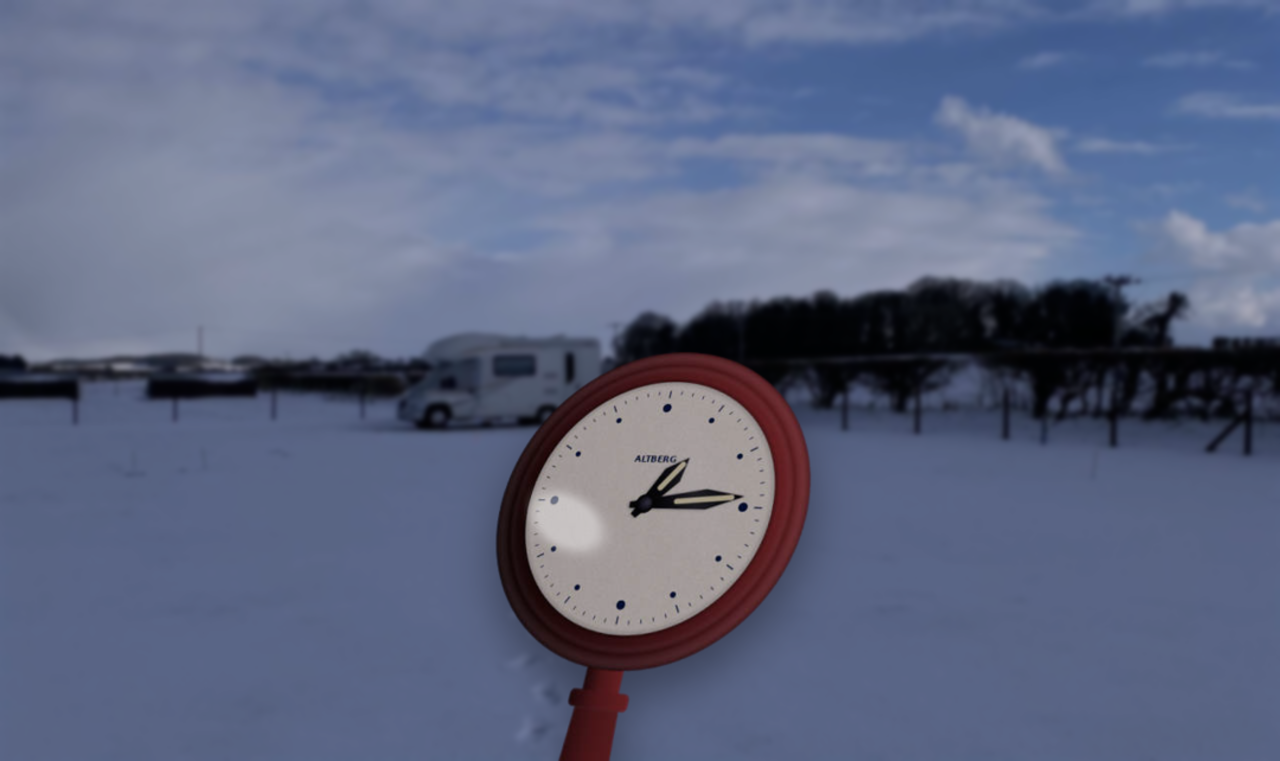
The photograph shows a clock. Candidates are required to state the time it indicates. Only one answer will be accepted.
1:14
